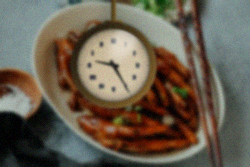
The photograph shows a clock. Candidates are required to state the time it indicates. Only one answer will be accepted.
9:25
